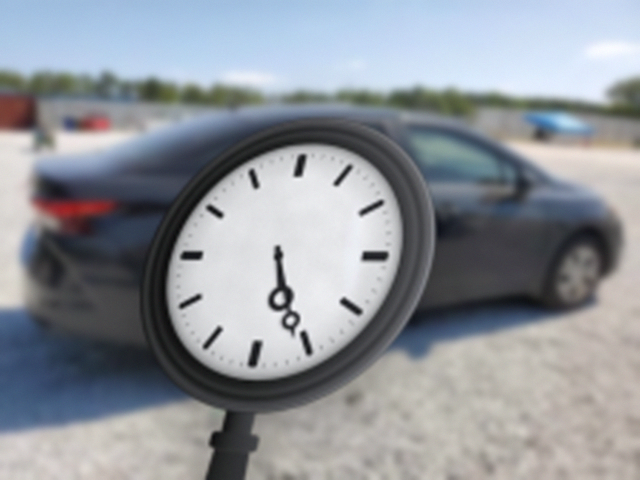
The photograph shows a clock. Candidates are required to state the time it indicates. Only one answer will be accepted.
5:26
